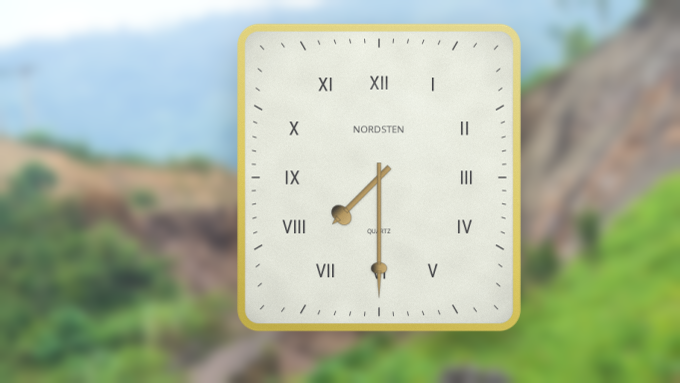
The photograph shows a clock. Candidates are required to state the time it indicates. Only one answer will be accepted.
7:30
